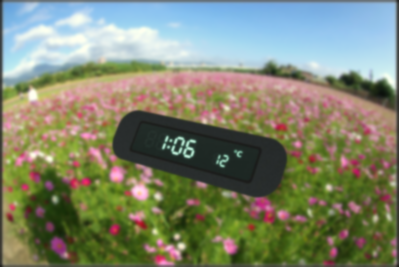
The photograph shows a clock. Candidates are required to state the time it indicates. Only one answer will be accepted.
1:06
